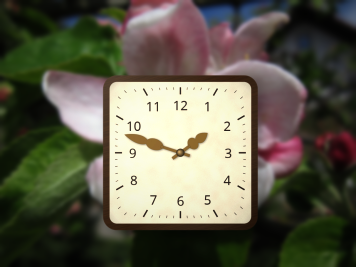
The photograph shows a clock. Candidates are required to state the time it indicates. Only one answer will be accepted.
1:48
